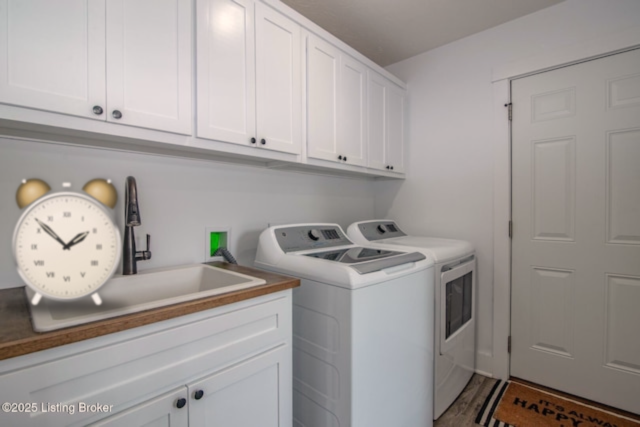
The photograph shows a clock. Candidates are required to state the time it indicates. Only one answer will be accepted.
1:52
